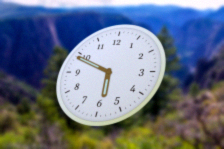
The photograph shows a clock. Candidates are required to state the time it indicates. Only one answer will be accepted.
5:49
